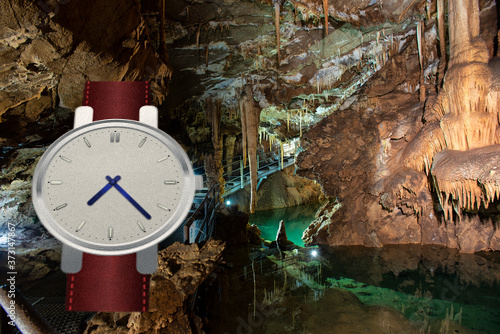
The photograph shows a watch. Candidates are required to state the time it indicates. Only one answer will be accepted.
7:23
